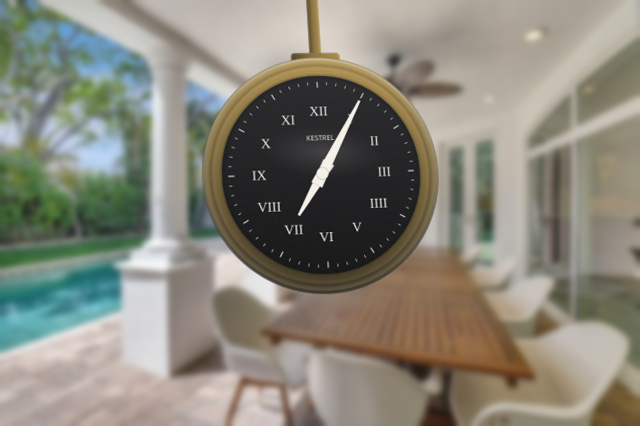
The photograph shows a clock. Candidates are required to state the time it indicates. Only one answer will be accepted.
7:05
